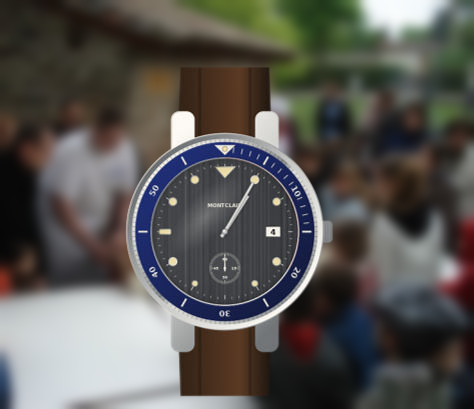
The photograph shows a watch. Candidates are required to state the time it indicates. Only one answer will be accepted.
1:05
